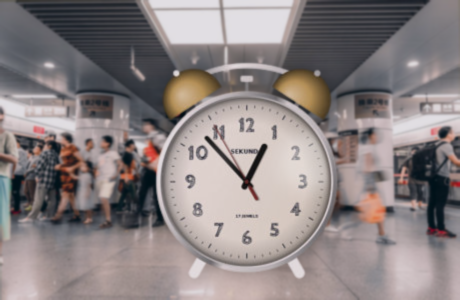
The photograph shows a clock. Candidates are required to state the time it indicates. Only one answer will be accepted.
12:52:55
